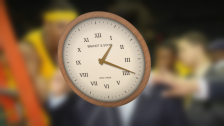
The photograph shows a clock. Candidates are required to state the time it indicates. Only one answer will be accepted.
1:19
